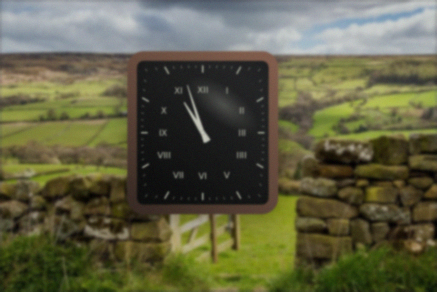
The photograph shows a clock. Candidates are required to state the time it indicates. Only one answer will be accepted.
10:57
